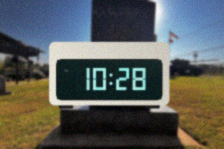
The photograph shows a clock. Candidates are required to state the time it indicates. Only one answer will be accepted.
10:28
